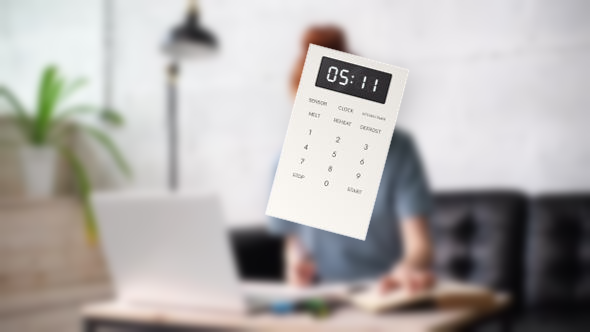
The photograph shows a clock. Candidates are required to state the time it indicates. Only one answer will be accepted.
5:11
